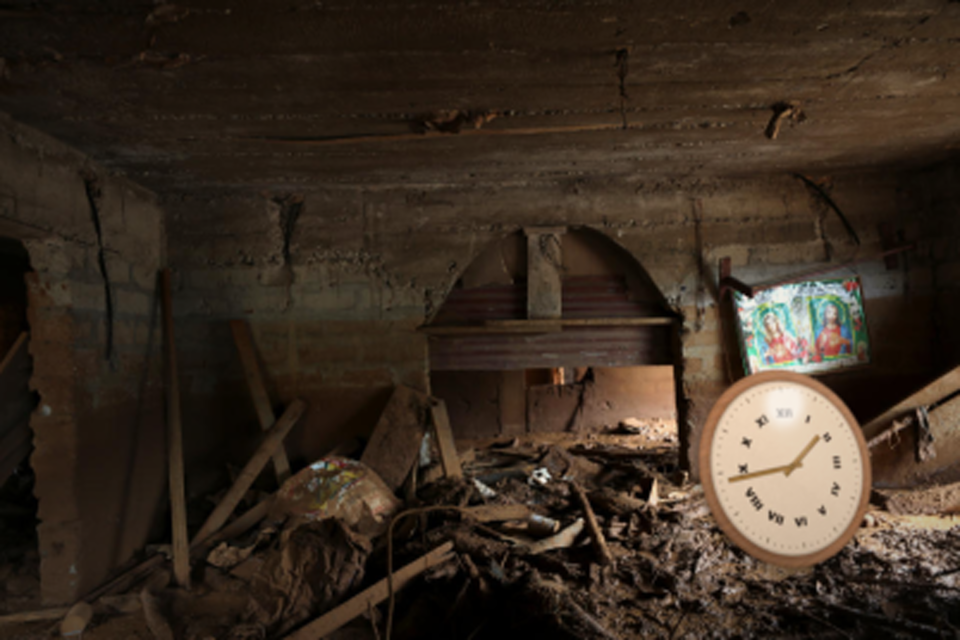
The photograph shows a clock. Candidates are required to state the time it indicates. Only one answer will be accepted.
1:44
